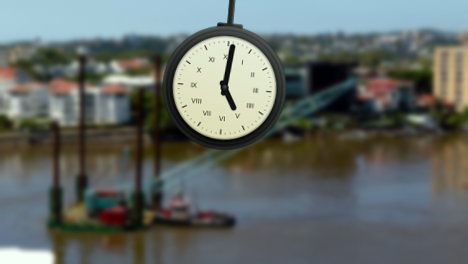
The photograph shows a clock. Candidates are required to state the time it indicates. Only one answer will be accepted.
5:01
